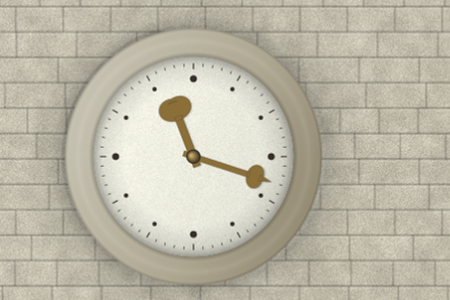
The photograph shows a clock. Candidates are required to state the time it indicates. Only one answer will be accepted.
11:18
